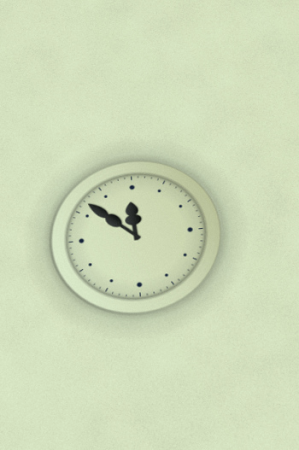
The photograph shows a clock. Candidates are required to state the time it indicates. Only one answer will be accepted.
11:52
